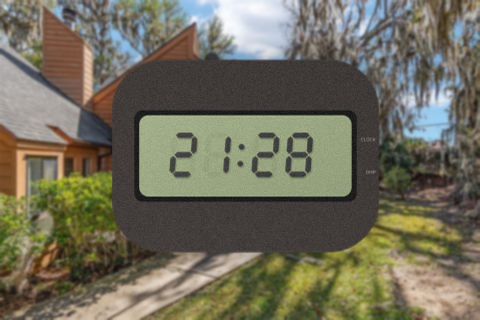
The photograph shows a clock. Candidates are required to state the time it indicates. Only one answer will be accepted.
21:28
